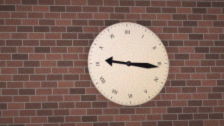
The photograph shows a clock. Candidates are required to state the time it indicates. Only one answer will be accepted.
9:16
